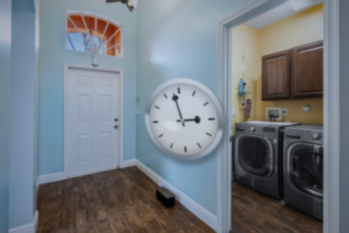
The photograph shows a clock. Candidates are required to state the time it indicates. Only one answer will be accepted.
2:58
